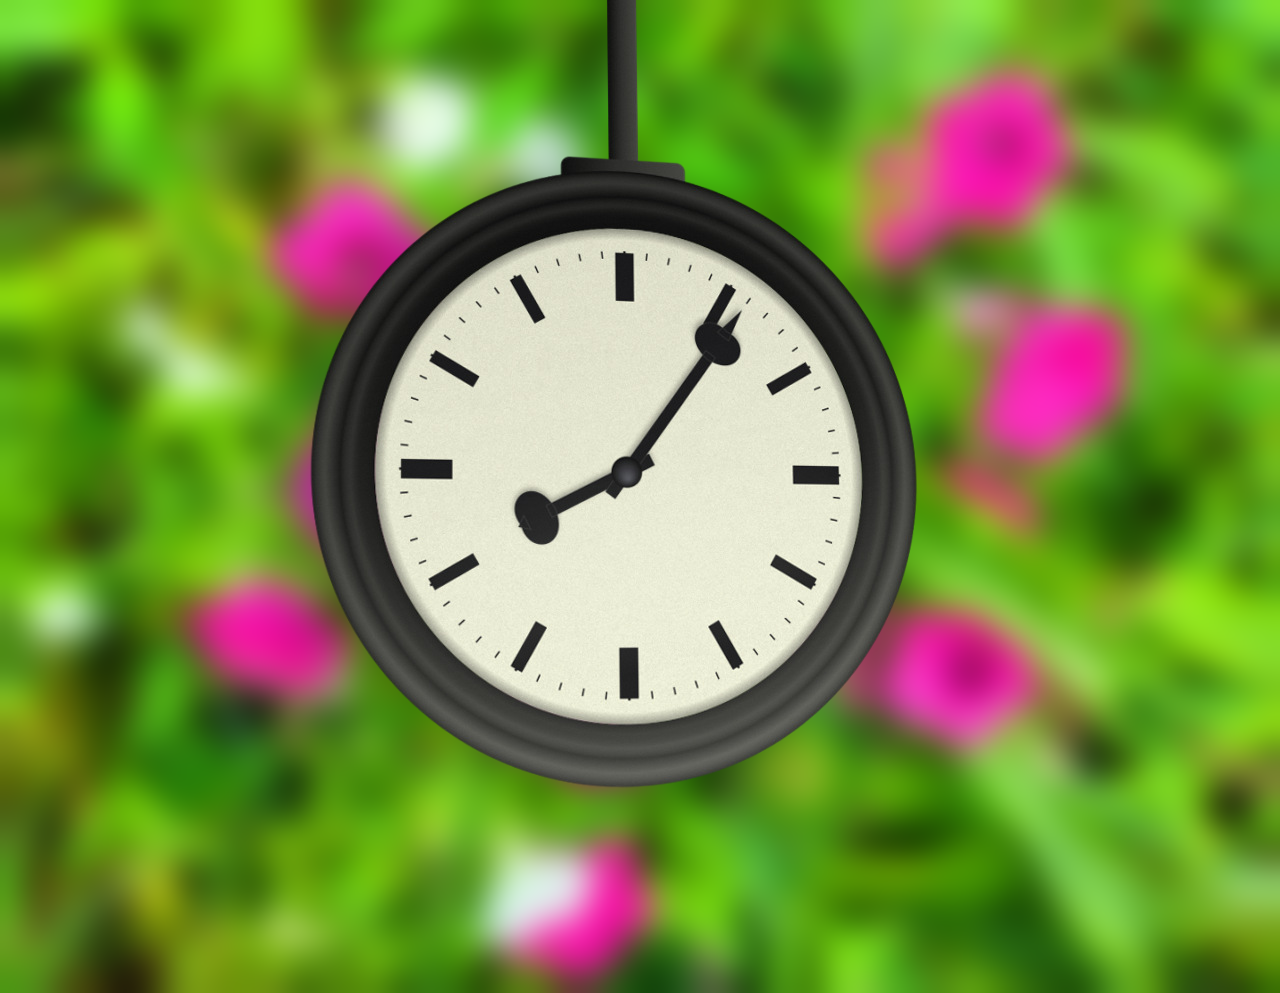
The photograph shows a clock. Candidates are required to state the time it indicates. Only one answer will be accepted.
8:06
